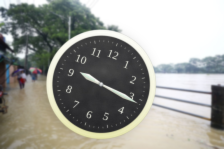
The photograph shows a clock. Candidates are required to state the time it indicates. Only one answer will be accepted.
9:16
